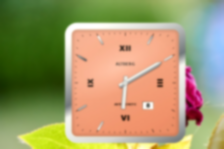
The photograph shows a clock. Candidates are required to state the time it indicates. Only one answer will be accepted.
6:10
